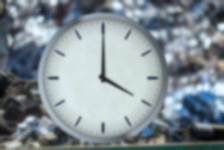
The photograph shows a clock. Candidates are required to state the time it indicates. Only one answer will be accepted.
4:00
